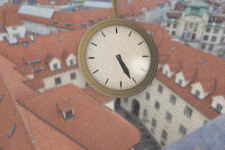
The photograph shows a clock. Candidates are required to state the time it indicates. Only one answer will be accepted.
5:26
